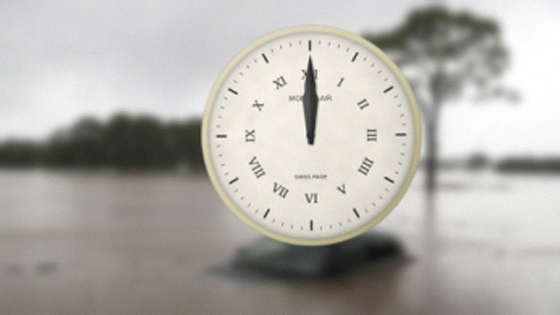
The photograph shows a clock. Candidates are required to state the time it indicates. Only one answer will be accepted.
12:00
